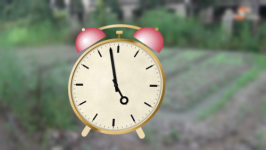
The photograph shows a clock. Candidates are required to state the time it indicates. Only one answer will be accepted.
4:58
